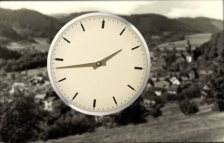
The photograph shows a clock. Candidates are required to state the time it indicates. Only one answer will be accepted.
1:43
